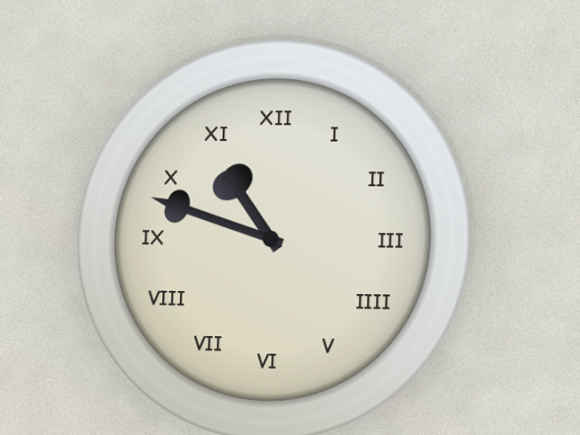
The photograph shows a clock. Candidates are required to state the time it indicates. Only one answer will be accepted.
10:48
